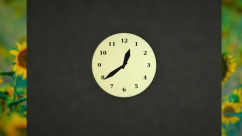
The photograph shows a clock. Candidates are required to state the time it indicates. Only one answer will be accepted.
12:39
